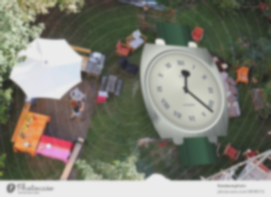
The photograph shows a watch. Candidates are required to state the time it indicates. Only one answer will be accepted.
12:22
